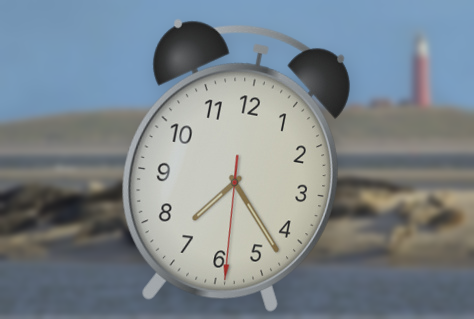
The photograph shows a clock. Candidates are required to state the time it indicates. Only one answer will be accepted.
7:22:29
